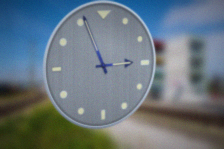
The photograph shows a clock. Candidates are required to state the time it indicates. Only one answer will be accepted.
2:56
